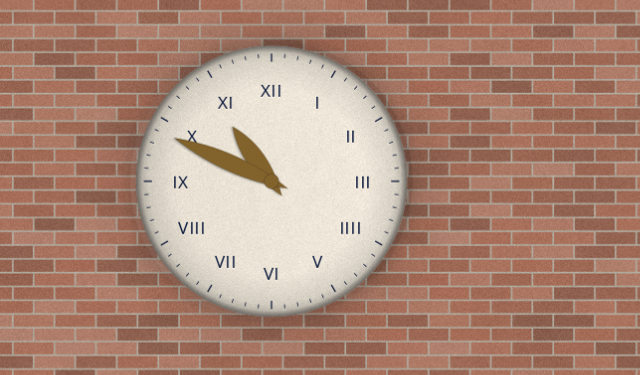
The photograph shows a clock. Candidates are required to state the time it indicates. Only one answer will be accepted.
10:49
